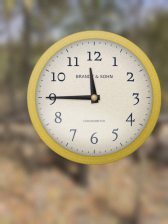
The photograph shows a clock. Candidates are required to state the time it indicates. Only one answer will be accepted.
11:45
